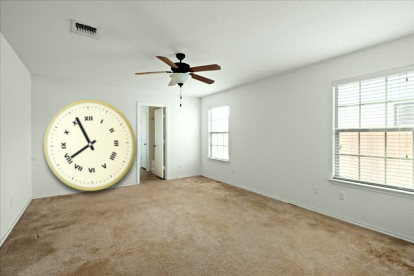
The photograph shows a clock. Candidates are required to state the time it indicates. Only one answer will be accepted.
7:56
